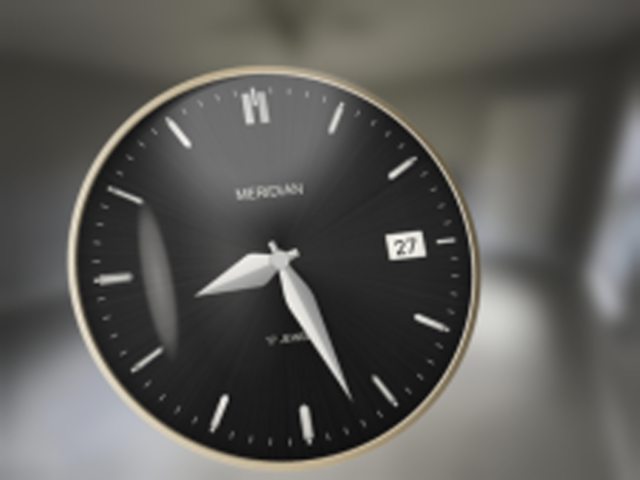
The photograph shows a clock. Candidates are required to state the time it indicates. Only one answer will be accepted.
8:27
